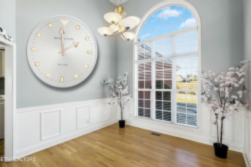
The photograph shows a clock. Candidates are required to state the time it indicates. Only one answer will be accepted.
1:59
